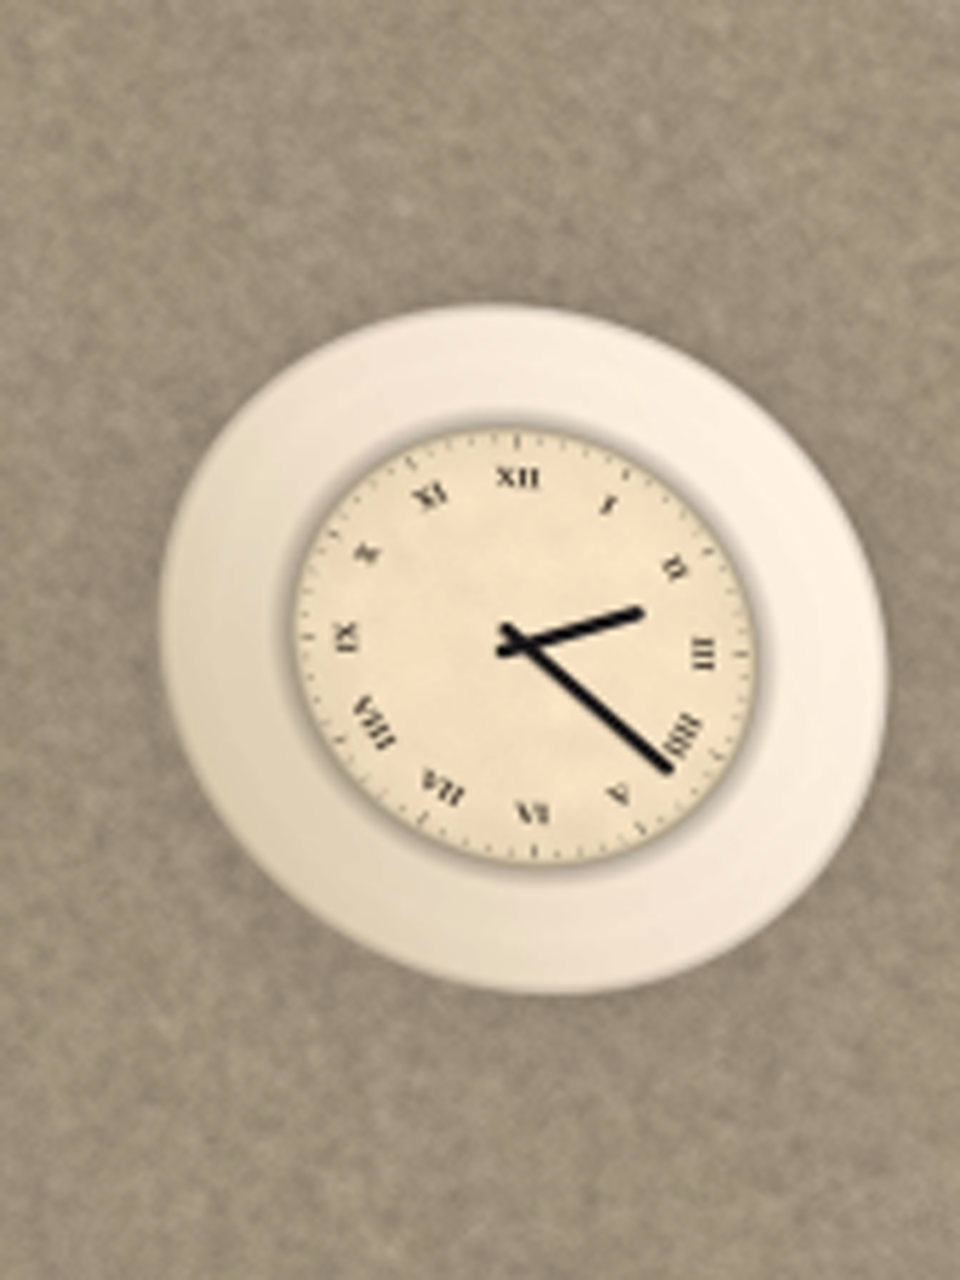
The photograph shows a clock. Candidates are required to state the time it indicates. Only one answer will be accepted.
2:22
